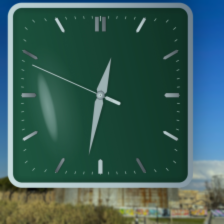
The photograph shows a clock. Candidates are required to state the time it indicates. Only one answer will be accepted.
12:31:49
